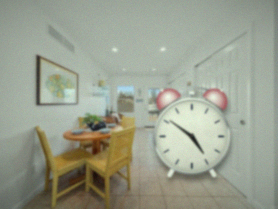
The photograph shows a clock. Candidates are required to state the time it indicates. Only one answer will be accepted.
4:51
